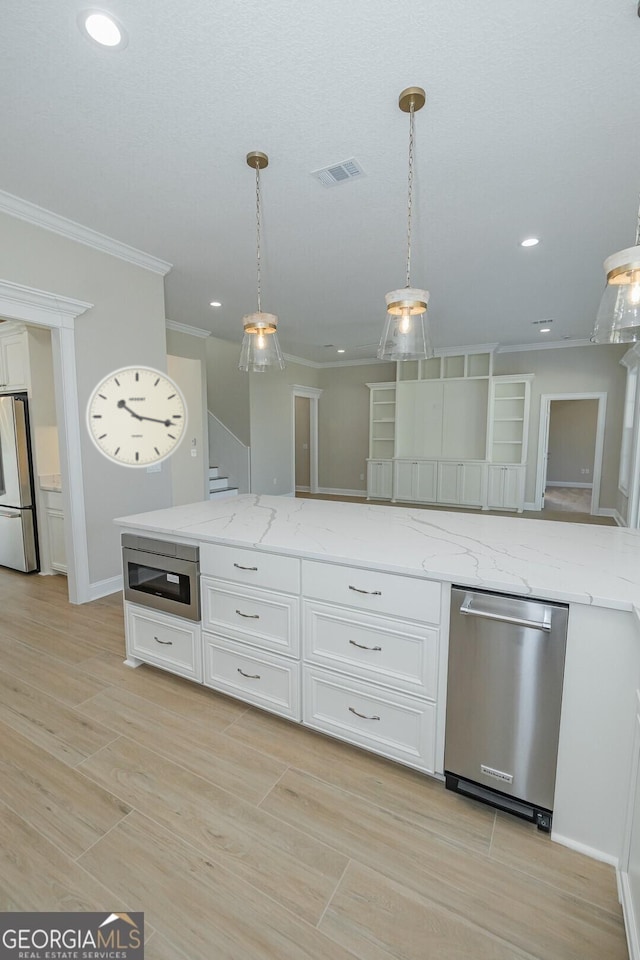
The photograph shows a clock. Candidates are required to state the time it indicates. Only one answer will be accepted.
10:17
